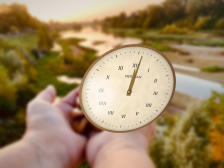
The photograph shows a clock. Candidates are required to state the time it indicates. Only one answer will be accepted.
12:01
